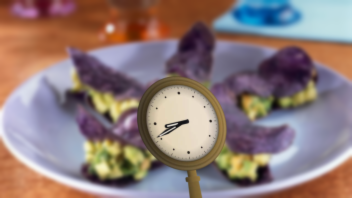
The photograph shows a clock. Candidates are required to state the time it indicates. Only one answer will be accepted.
8:41
